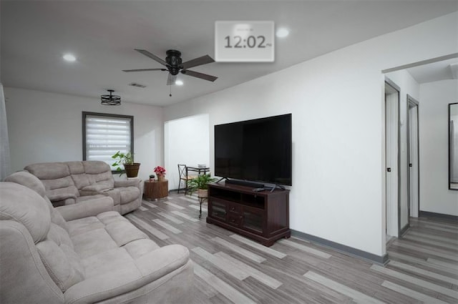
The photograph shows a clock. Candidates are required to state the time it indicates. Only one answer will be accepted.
12:02
